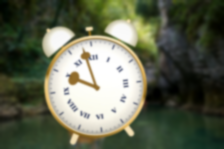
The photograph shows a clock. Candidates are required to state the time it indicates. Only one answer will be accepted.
9:58
